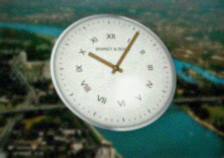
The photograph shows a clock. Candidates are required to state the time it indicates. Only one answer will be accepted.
10:06
